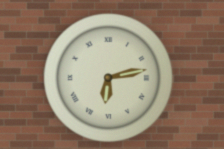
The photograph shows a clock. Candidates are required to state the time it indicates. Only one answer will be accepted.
6:13
